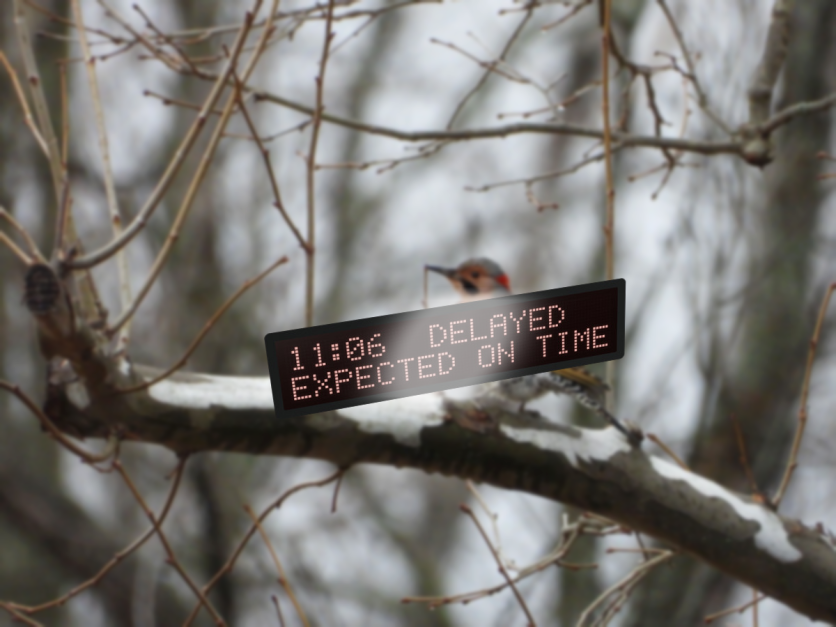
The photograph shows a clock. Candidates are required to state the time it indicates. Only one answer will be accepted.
11:06
